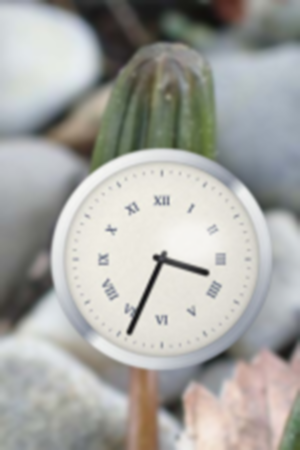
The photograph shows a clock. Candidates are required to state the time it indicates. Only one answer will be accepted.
3:34
